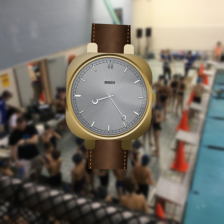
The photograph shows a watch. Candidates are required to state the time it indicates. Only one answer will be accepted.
8:24
